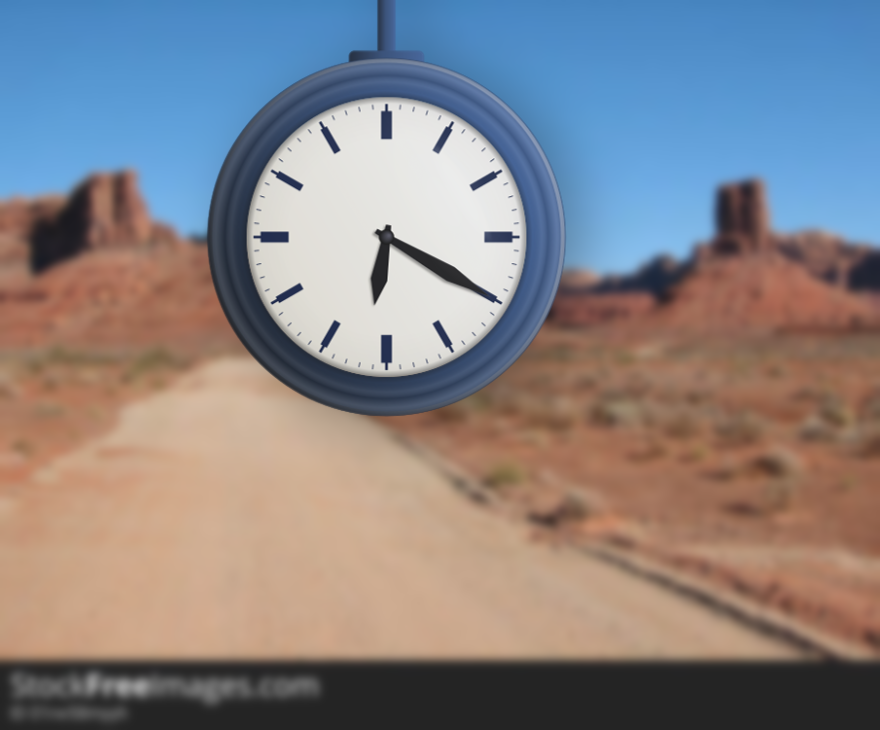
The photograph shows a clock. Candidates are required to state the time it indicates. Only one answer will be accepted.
6:20
